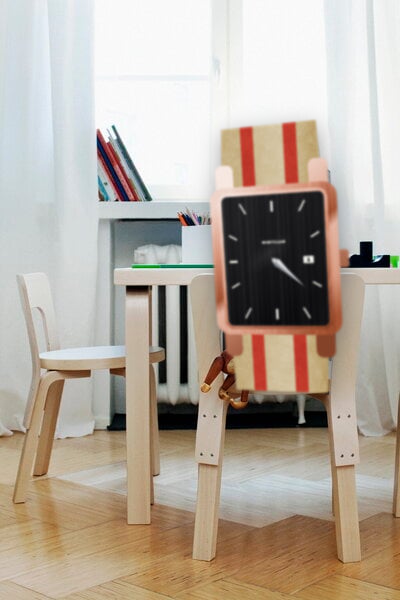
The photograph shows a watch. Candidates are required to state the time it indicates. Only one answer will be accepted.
4:22
